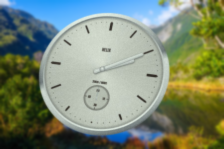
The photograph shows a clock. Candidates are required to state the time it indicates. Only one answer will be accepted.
2:10
